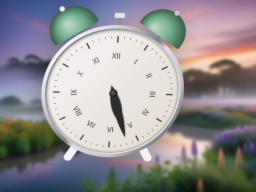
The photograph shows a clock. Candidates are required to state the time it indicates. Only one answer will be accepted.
5:27
